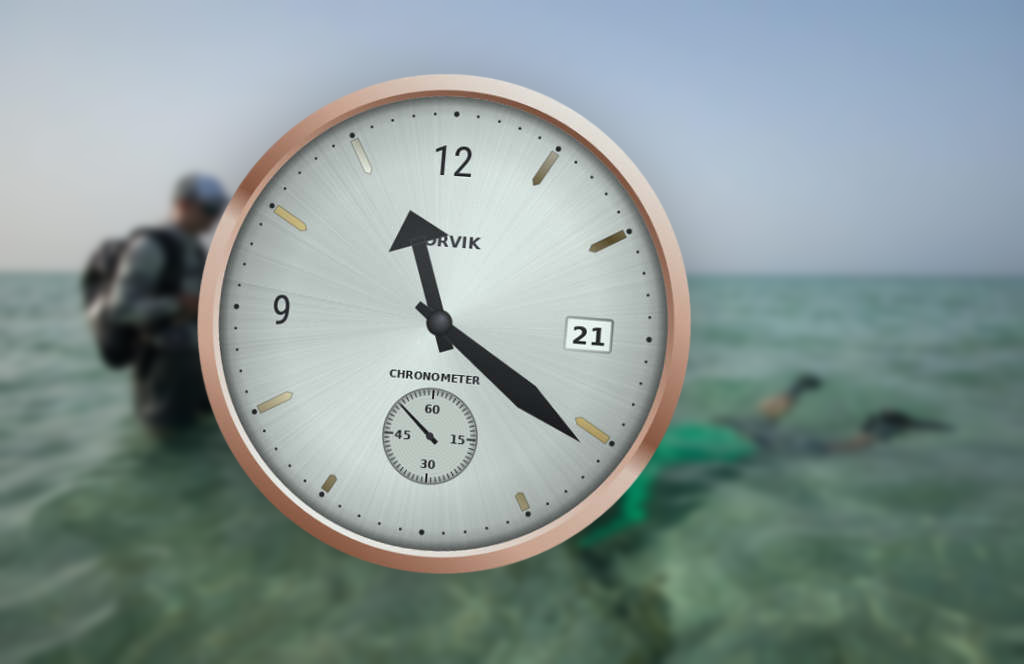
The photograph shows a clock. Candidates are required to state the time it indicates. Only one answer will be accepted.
11:20:52
